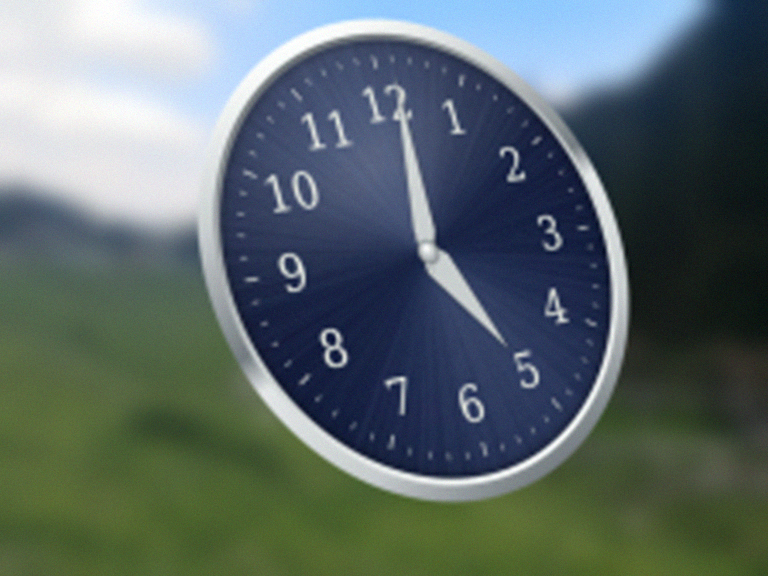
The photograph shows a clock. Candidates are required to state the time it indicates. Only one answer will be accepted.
5:01
